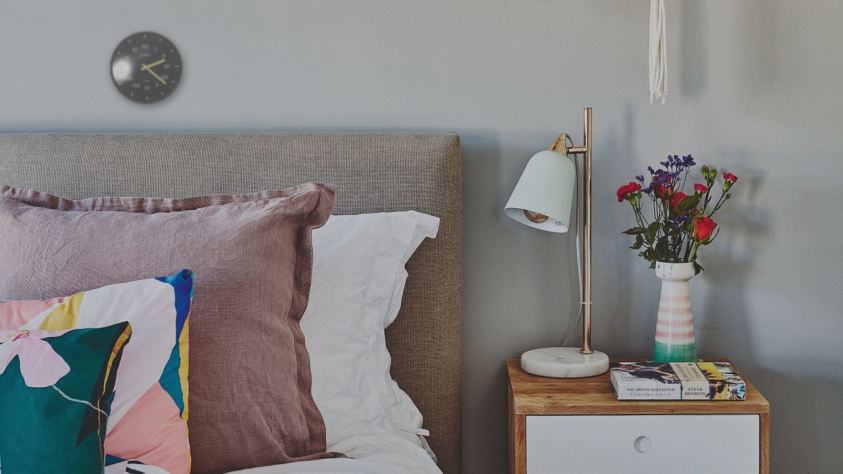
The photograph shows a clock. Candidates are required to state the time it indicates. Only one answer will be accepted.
2:22
